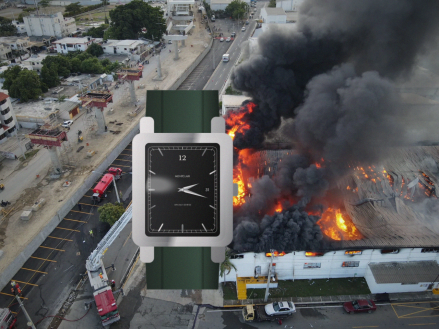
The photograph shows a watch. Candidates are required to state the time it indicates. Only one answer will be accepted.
2:18
